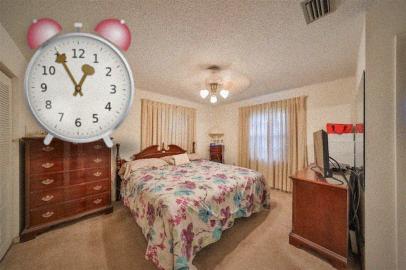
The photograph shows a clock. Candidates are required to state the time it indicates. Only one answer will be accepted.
12:55
